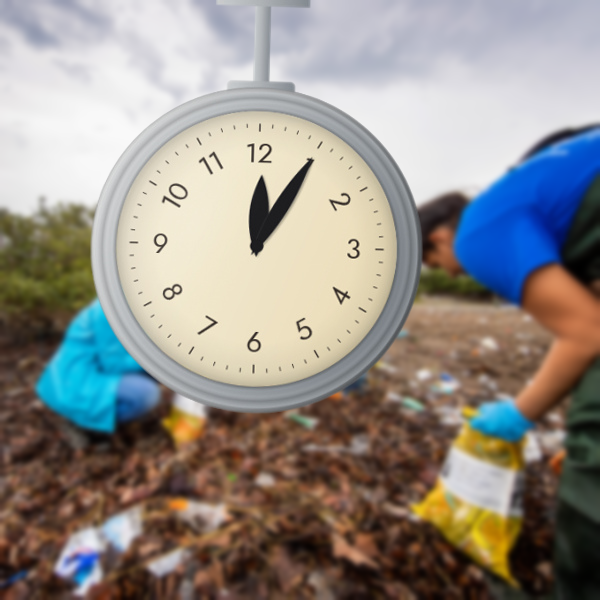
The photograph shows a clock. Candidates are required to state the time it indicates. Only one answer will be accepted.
12:05
